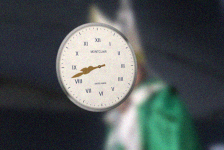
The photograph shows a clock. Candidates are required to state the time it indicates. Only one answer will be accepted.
8:42
